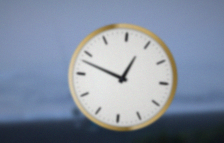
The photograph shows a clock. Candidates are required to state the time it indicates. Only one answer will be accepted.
12:48
